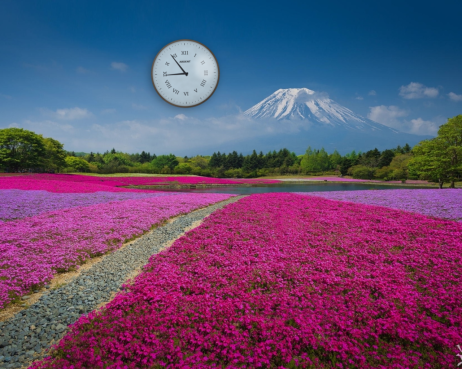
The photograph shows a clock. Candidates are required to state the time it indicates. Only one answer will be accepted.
8:54
